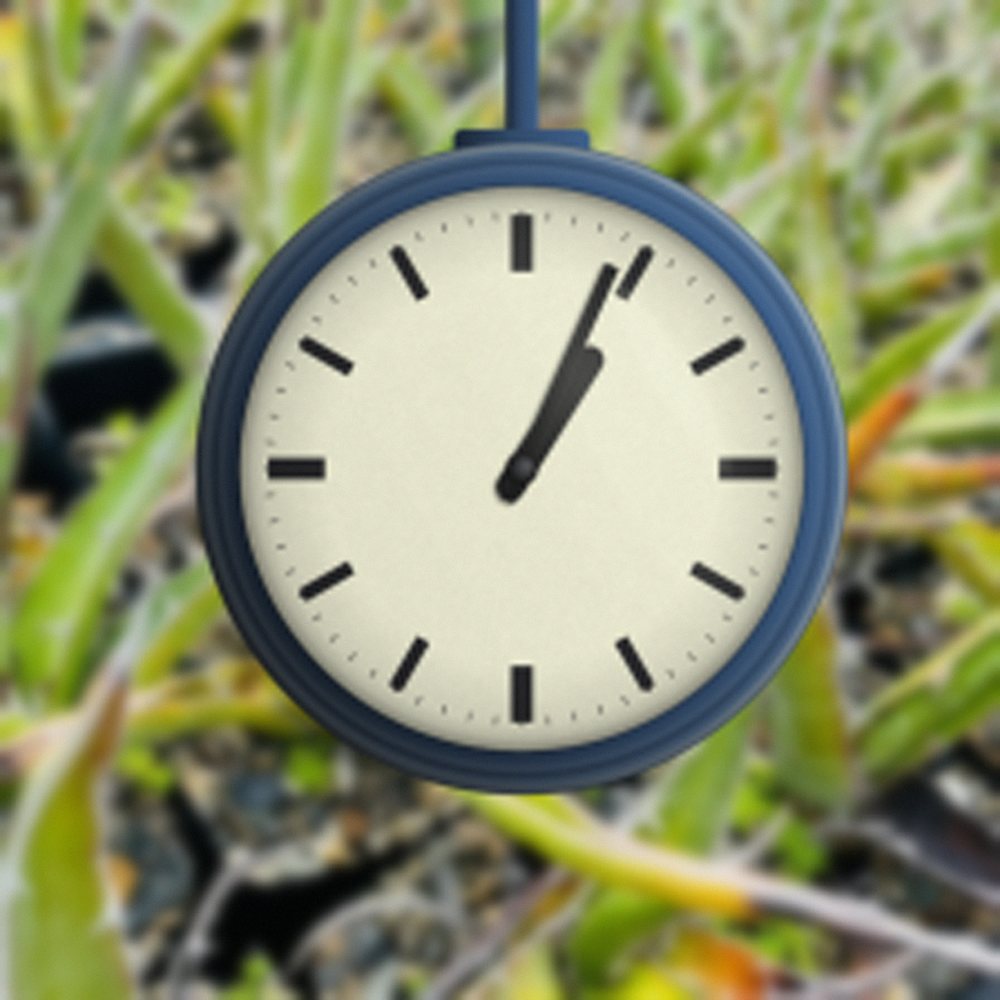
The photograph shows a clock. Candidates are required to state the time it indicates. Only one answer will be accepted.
1:04
